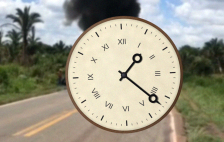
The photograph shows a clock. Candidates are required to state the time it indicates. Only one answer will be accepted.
1:22
